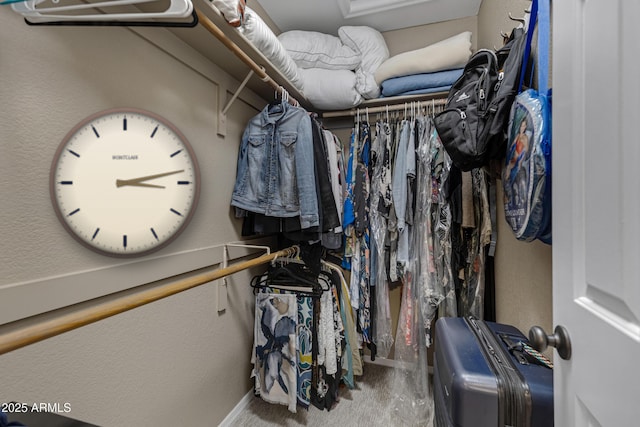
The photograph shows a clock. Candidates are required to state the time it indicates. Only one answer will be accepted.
3:13
